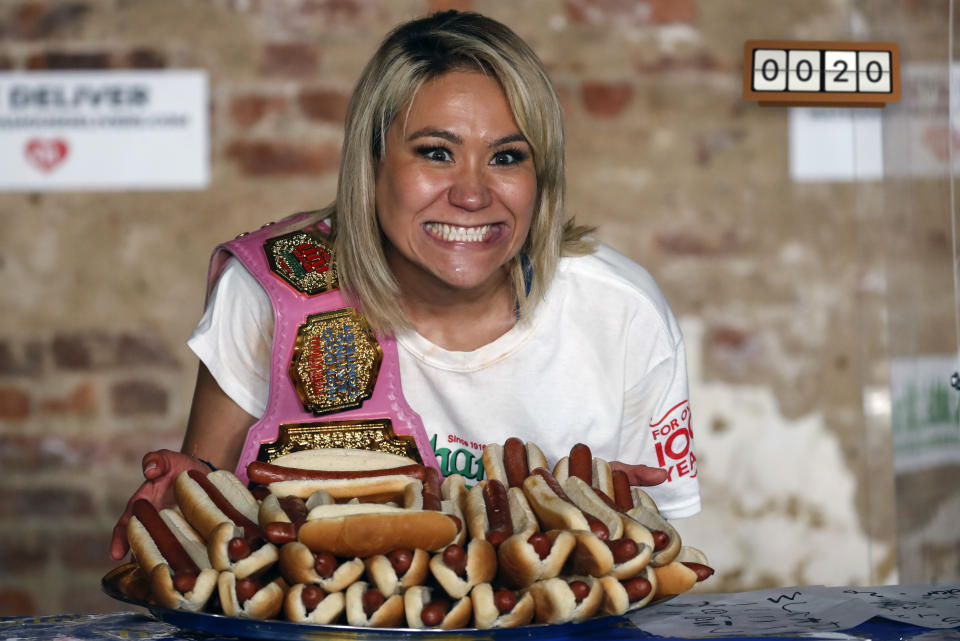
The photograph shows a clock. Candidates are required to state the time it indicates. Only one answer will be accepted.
0:20
